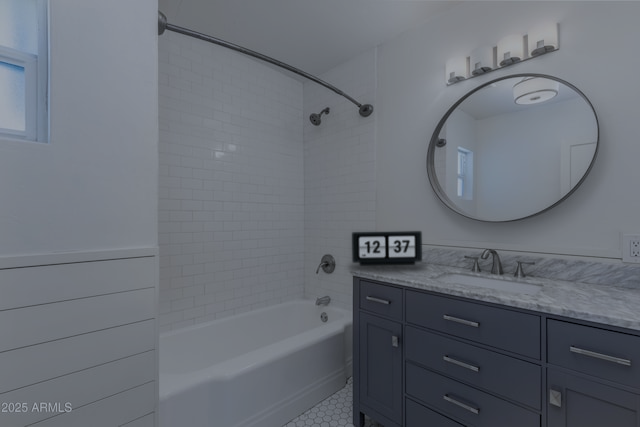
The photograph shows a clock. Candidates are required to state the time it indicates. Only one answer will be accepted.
12:37
